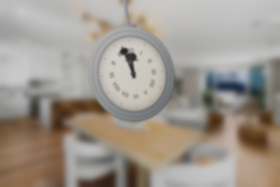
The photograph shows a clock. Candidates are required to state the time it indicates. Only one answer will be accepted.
11:57
